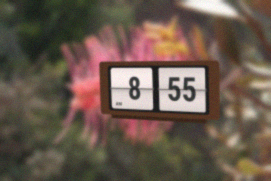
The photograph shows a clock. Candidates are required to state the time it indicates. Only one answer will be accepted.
8:55
